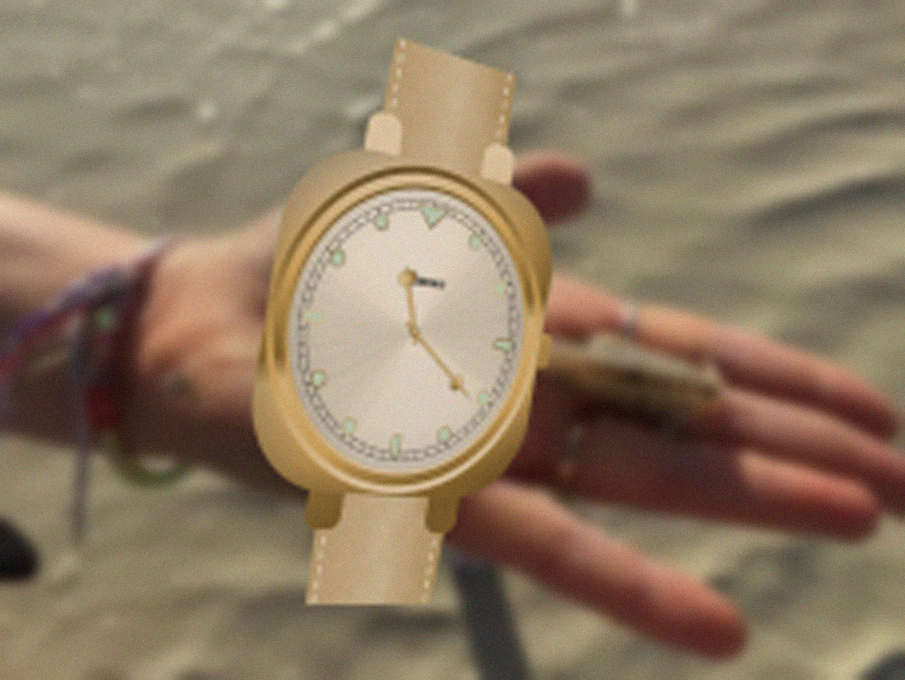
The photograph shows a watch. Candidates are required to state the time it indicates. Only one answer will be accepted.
11:21
